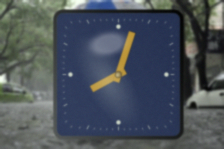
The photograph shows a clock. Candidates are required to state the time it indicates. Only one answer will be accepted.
8:03
